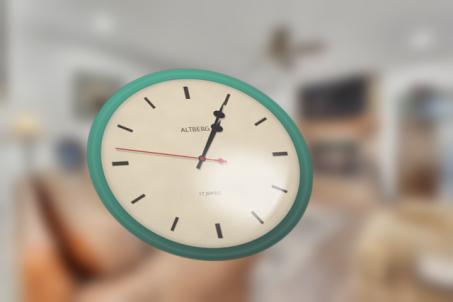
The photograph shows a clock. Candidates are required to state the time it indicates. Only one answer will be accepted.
1:04:47
